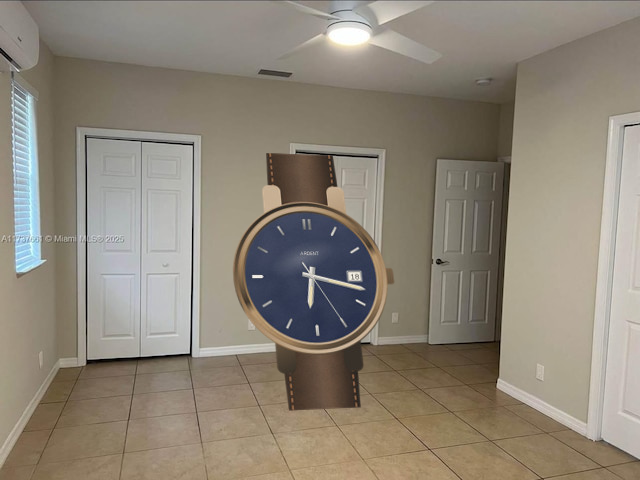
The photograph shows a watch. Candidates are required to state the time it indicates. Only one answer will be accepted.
6:17:25
